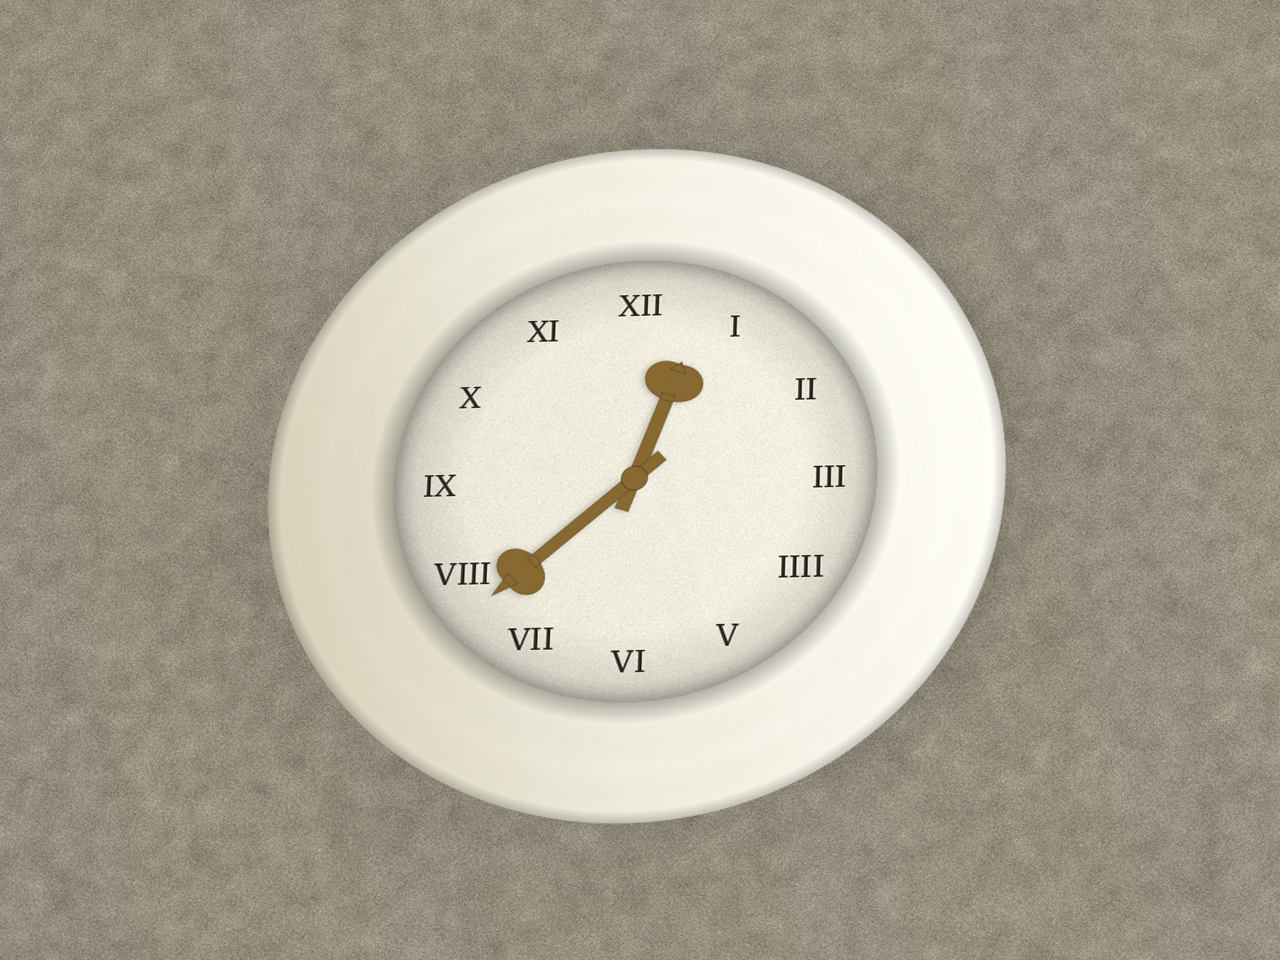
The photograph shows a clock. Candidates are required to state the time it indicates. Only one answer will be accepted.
12:38
